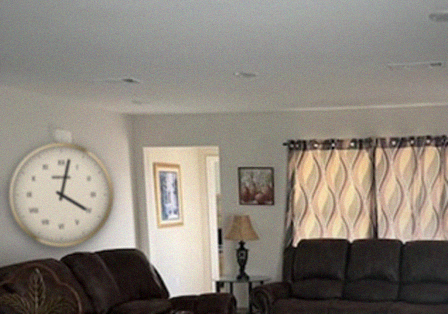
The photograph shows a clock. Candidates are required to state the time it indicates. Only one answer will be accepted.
4:02
